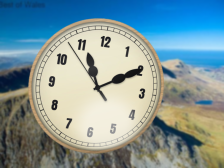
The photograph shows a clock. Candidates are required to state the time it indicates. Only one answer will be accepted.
11:09:53
